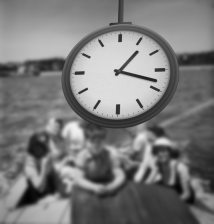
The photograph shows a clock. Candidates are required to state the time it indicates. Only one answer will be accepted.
1:18
